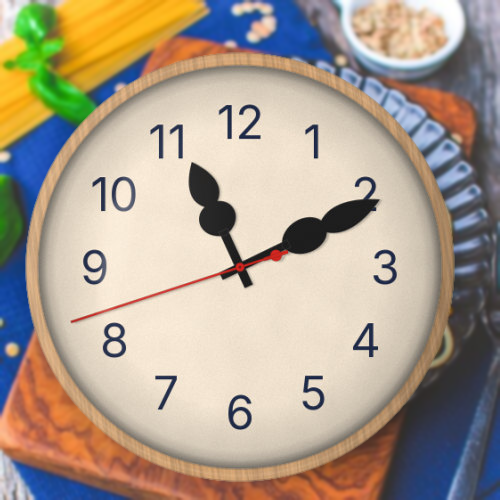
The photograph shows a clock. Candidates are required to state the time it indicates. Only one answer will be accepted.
11:10:42
